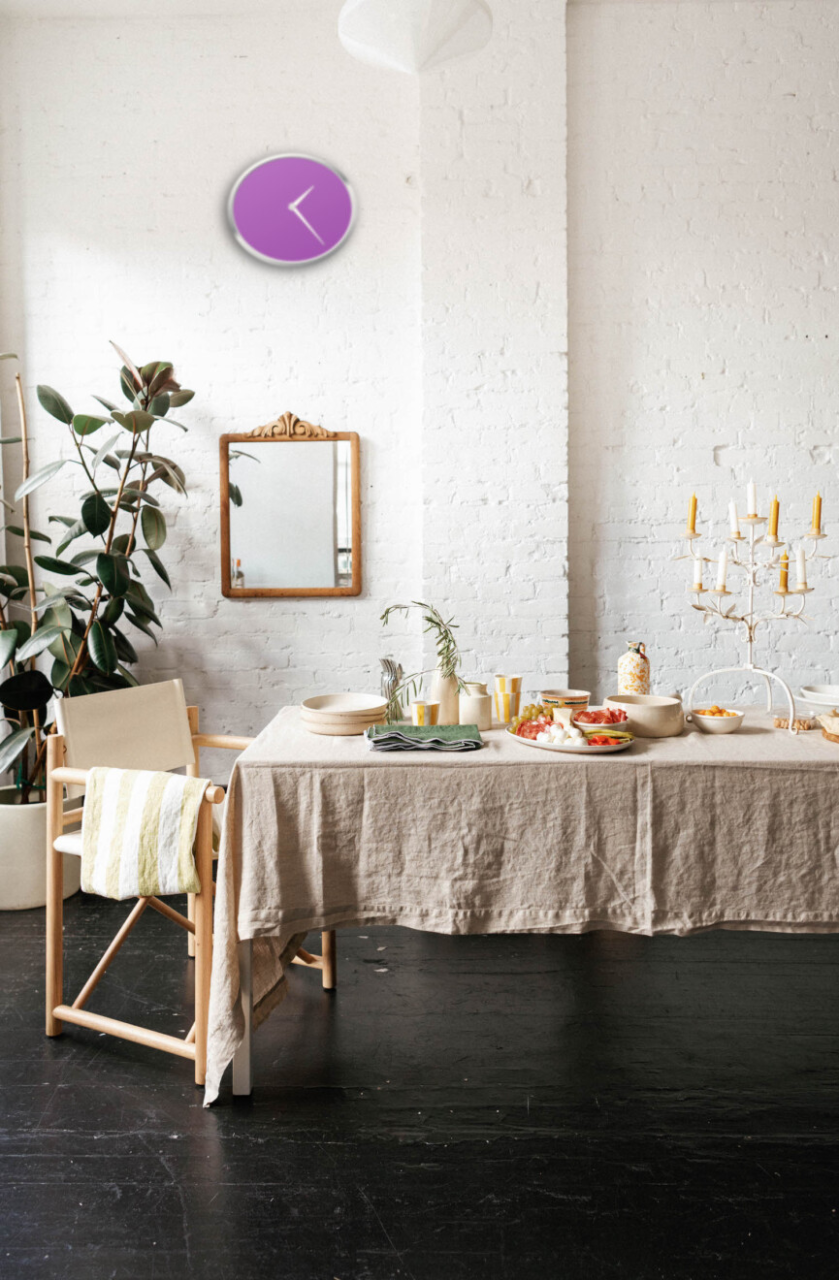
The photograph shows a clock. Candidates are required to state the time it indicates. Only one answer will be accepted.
1:24
